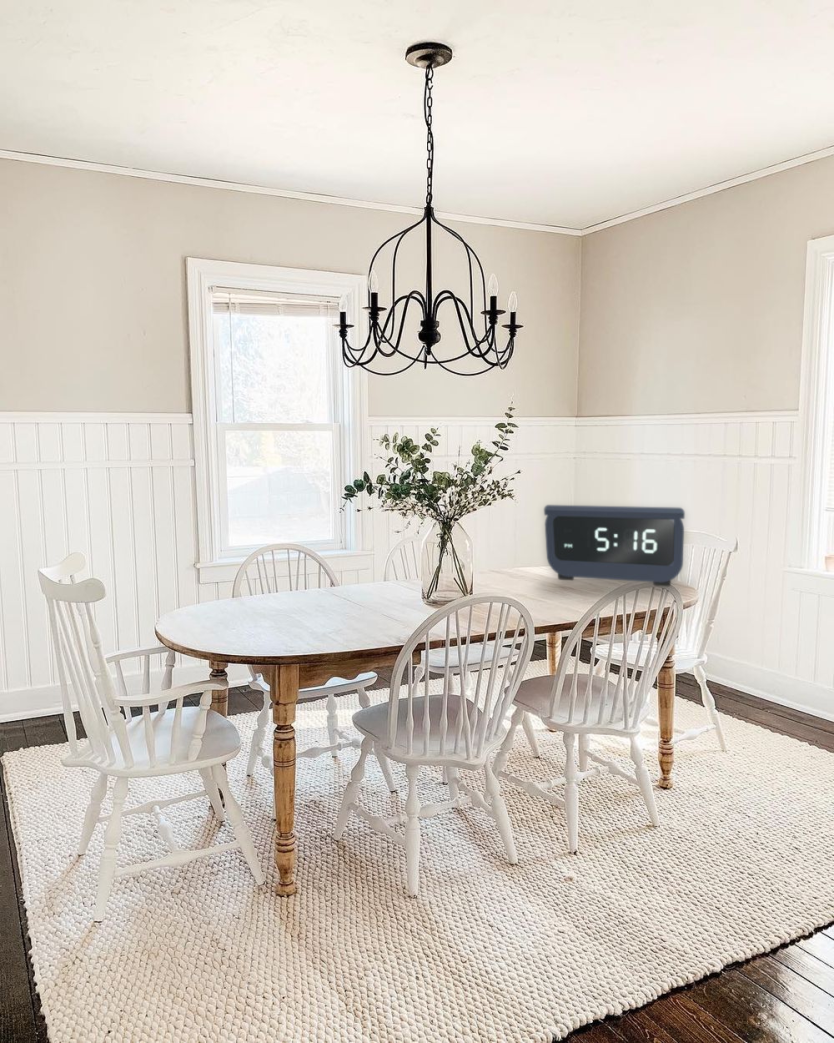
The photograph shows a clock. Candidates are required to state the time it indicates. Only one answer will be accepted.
5:16
